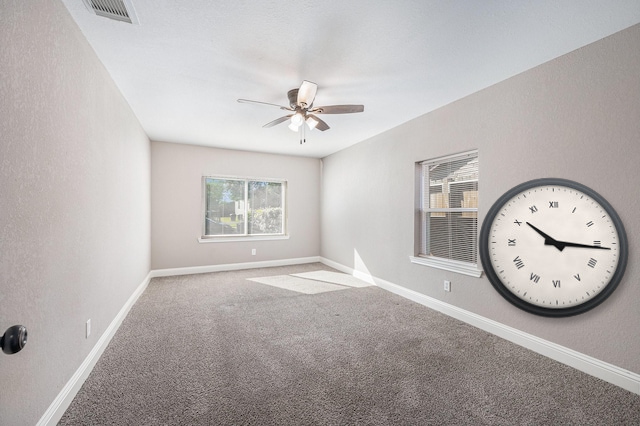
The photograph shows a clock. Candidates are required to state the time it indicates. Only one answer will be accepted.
10:16
